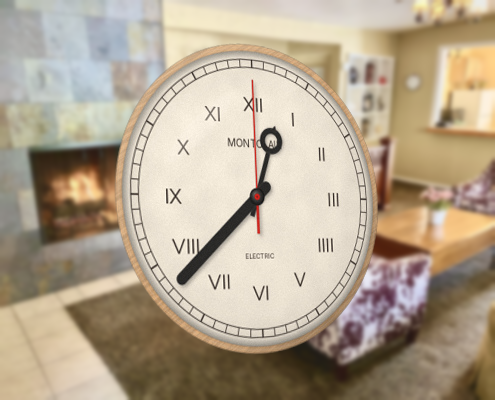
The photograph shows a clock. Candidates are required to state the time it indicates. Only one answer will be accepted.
12:38:00
